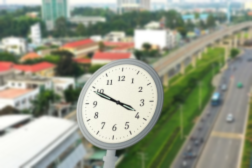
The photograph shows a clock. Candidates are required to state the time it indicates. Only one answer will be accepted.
3:49
